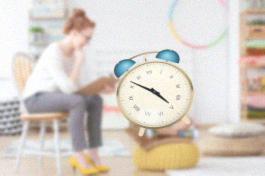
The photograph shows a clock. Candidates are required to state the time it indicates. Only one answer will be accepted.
4:52
